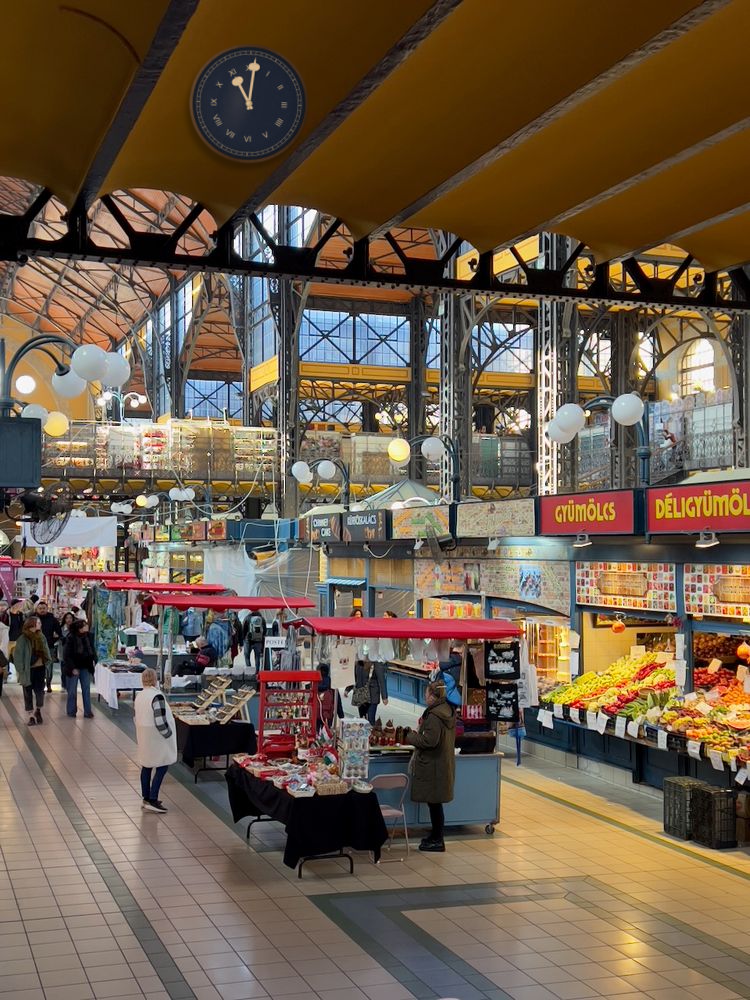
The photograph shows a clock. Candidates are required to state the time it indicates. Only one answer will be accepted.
11:01
